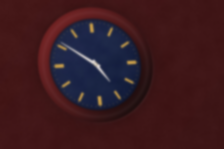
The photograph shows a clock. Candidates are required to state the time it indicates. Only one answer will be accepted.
4:51
